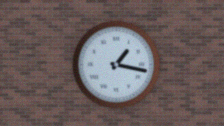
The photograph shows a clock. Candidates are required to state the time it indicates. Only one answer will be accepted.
1:17
